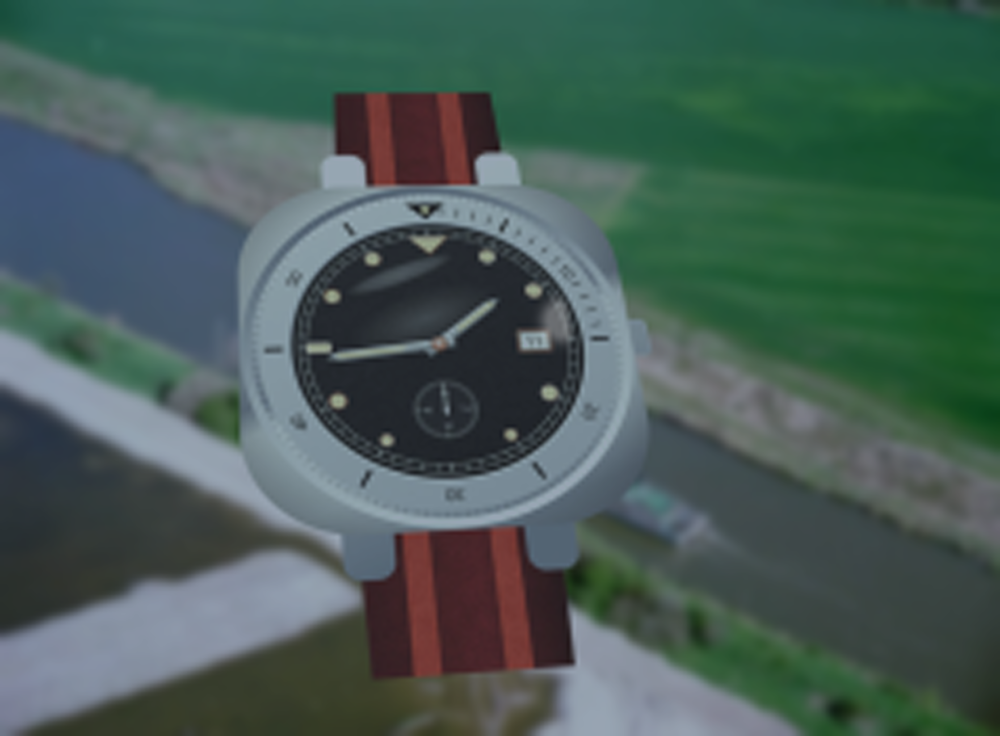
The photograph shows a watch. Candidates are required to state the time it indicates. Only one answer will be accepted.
1:44
